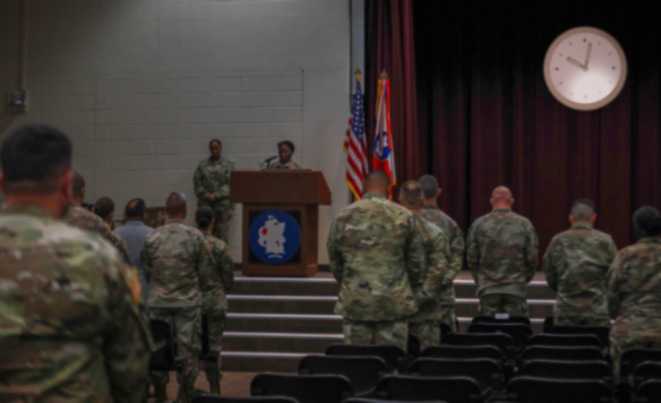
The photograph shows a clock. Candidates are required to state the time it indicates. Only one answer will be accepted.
10:02
